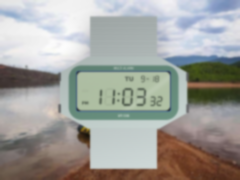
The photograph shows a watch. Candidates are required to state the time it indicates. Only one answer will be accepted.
11:03
